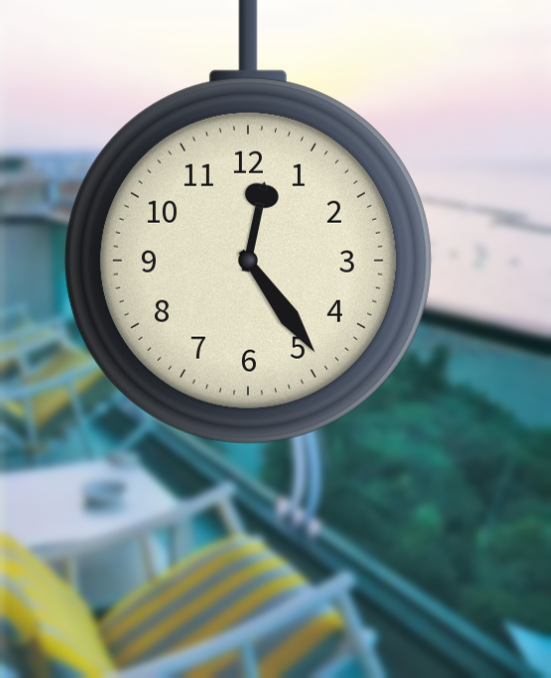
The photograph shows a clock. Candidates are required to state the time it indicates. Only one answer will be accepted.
12:24
